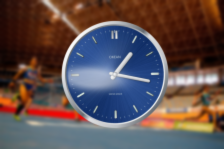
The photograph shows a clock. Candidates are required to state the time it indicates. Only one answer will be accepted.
1:17
